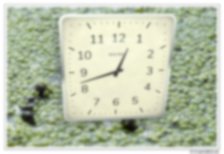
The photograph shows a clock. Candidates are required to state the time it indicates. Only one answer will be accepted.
12:42
